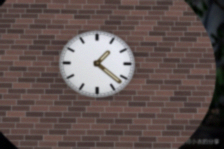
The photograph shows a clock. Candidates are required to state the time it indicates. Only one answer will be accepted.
1:22
